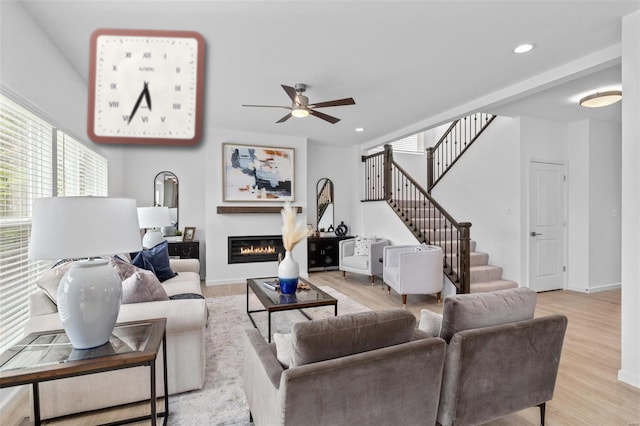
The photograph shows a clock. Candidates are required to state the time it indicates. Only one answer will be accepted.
5:34
